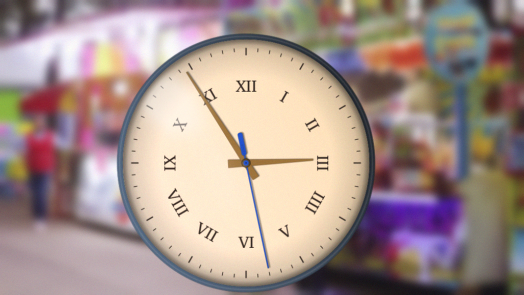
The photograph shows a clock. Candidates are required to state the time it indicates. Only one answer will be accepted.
2:54:28
